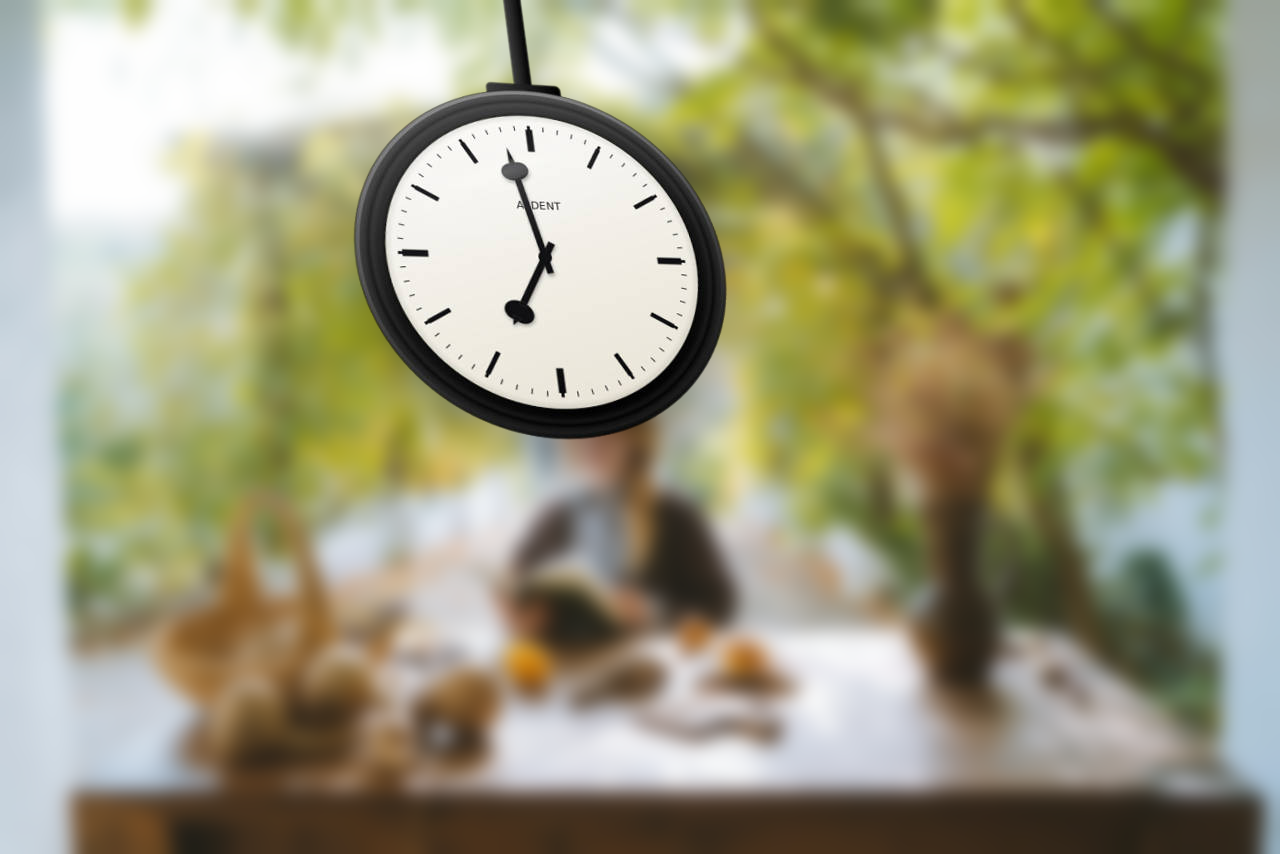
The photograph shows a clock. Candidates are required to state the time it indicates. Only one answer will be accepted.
6:58
